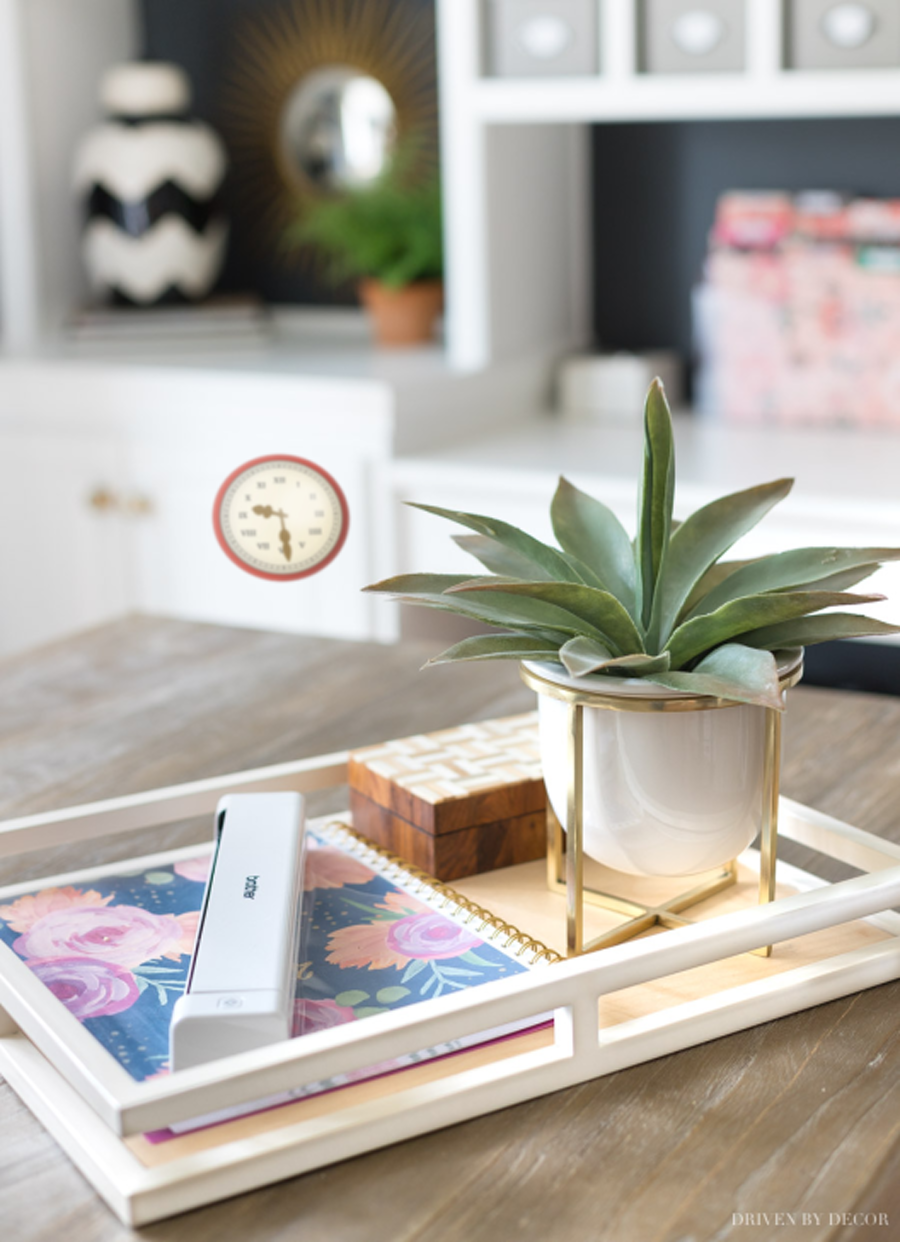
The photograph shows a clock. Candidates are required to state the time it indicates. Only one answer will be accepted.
9:29
